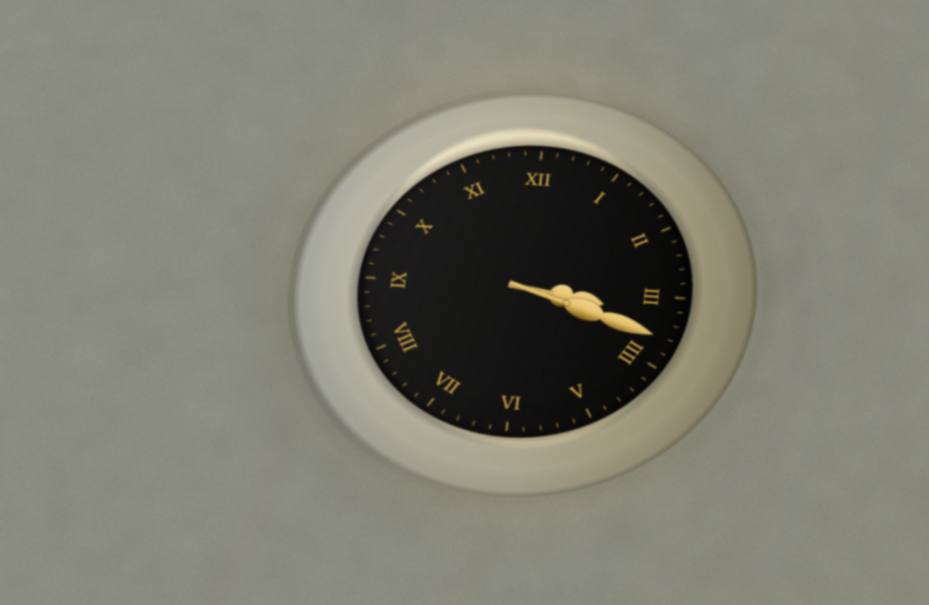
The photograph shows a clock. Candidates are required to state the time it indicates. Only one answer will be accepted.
3:18
